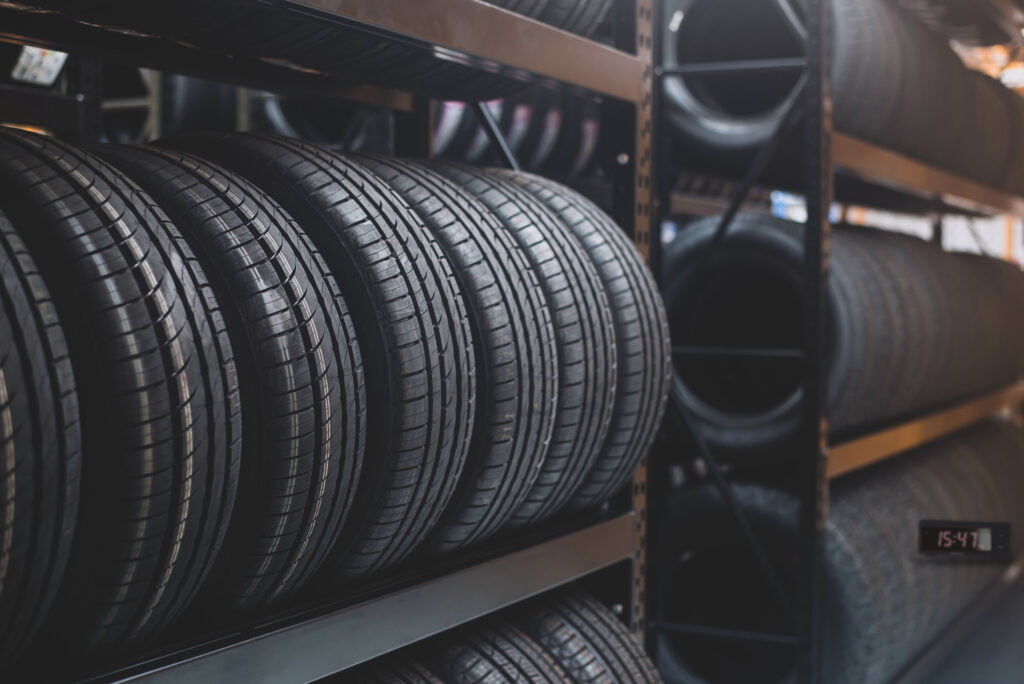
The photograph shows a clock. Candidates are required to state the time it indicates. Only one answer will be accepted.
15:47
